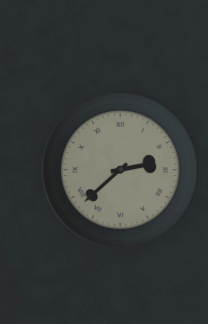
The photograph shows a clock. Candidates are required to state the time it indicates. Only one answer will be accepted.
2:38
